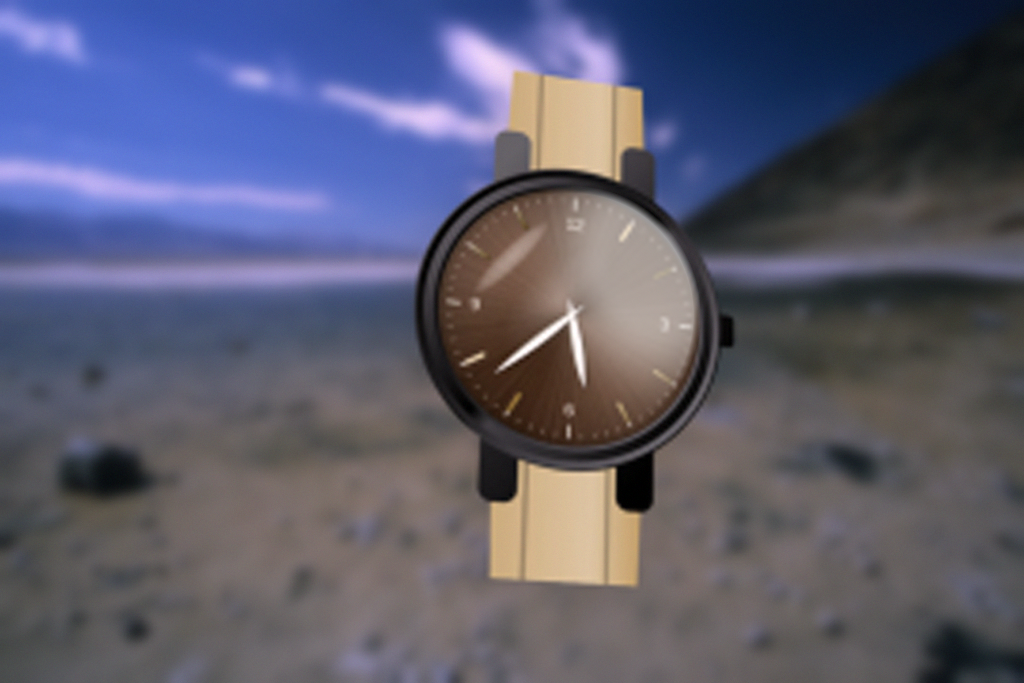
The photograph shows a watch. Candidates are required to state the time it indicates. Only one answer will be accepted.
5:38
